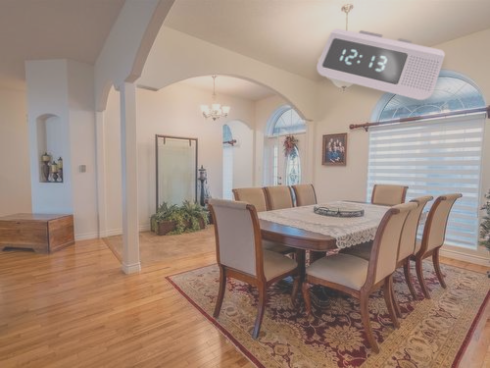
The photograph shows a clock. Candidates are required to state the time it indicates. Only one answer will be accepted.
12:13
